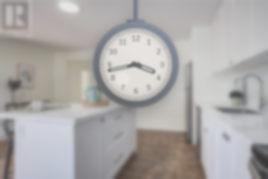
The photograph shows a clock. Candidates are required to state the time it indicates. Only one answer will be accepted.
3:43
